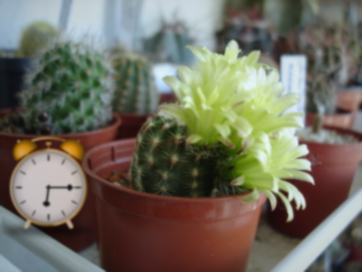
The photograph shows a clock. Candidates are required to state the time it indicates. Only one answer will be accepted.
6:15
